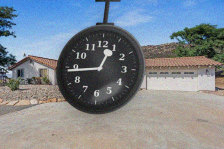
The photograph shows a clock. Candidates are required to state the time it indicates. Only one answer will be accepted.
12:44
